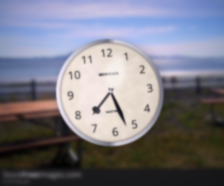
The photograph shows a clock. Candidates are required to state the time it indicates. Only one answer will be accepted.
7:27
